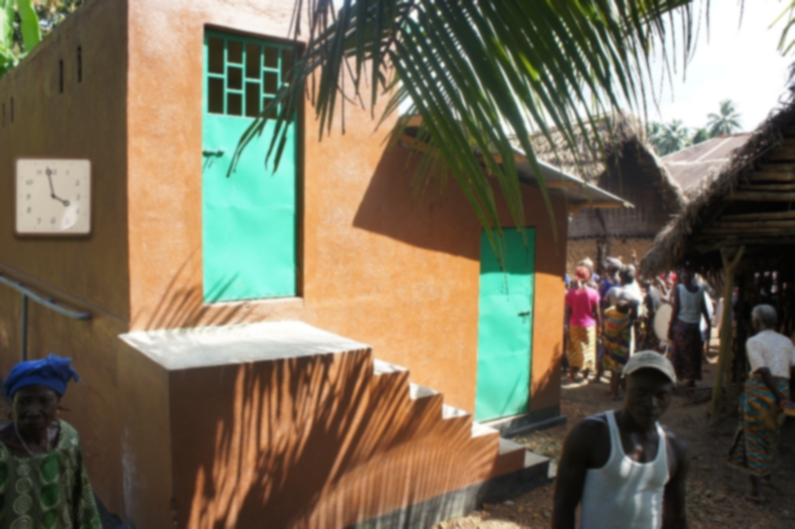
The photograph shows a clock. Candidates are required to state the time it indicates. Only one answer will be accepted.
3:58
